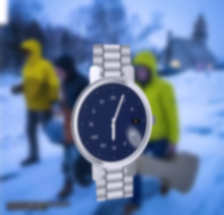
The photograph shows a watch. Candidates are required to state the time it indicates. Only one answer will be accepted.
6:04
